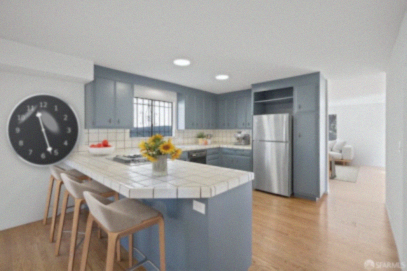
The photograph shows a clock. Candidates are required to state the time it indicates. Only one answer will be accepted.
11:27
